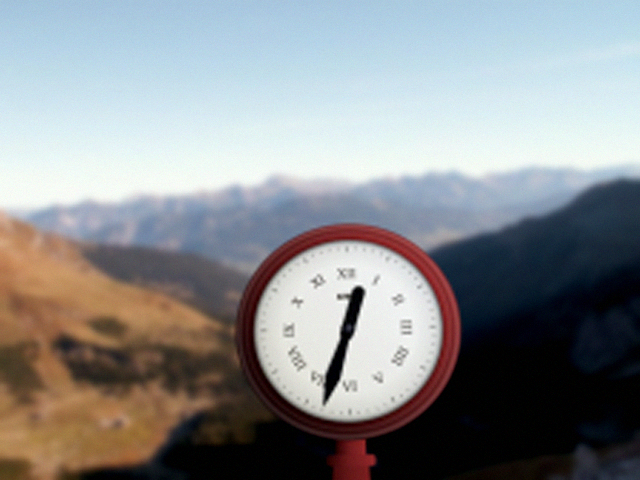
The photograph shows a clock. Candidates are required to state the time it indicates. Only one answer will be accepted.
12:33
